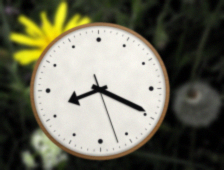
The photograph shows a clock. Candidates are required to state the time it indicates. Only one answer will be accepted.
8:19:27
